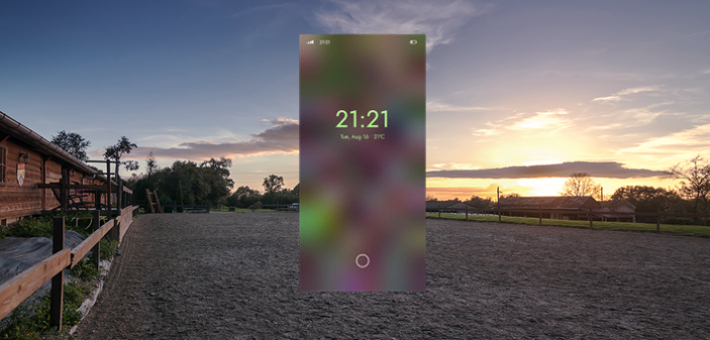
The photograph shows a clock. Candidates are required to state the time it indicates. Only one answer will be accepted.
21:21
